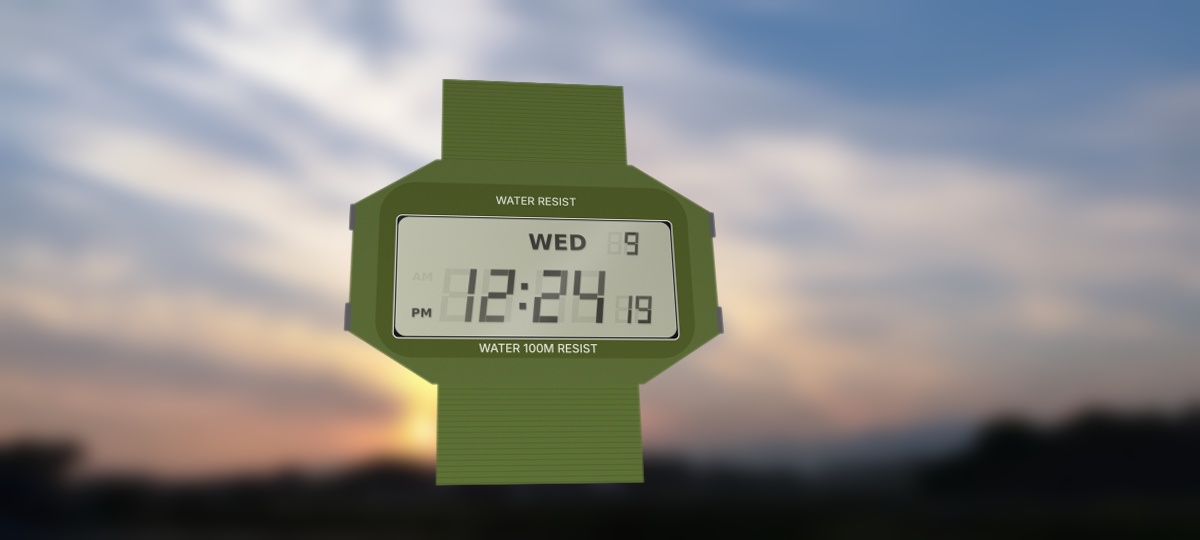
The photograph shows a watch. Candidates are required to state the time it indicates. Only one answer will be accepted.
12:24:19
